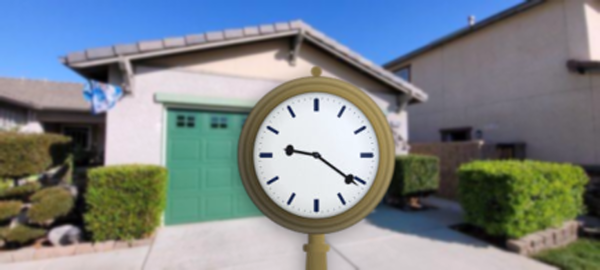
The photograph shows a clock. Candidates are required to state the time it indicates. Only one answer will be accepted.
9:21
